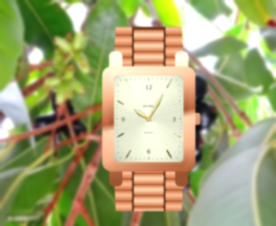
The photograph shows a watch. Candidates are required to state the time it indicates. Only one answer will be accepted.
10:05
